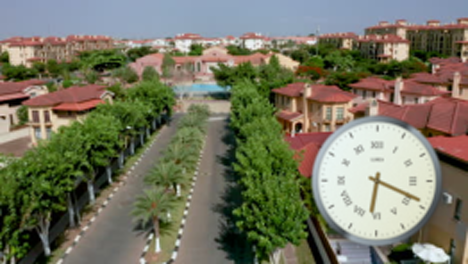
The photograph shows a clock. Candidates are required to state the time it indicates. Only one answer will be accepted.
6:19
